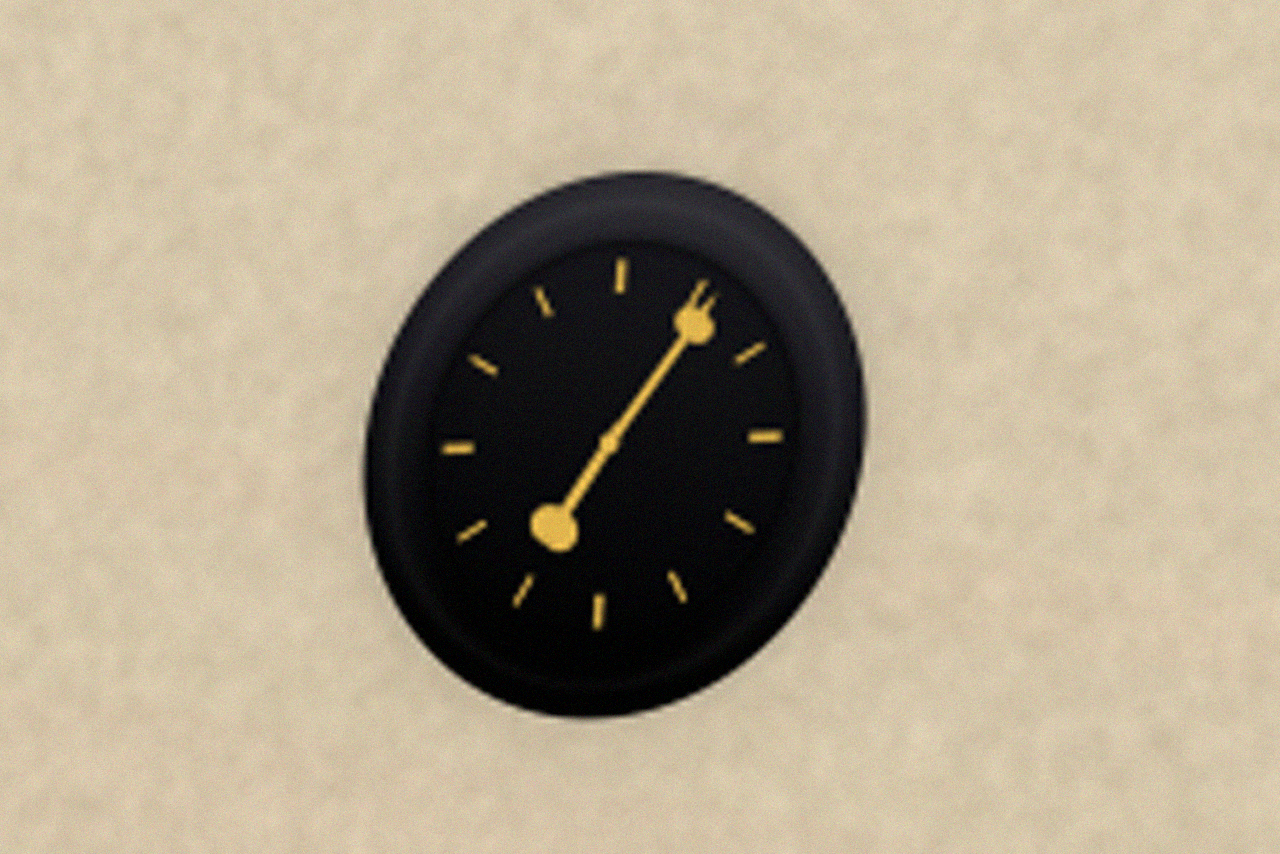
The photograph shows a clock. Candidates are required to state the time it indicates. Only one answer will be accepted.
7:06
